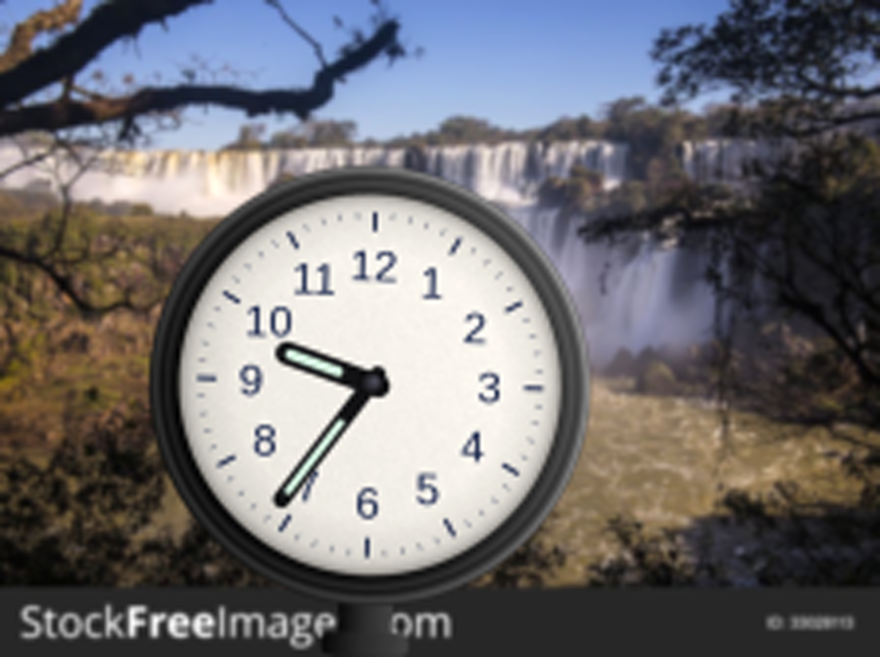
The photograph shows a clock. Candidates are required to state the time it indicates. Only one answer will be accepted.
9:36
